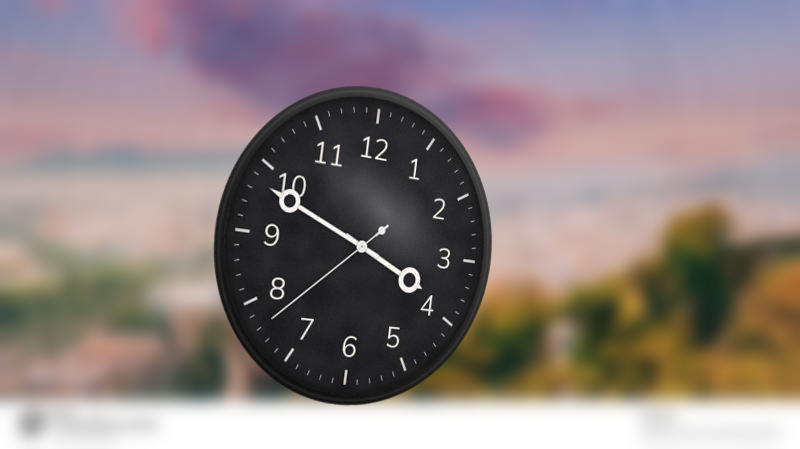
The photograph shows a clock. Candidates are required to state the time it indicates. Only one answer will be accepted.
3:48:38
